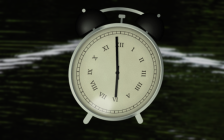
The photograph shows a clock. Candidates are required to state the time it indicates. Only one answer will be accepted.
5:59
